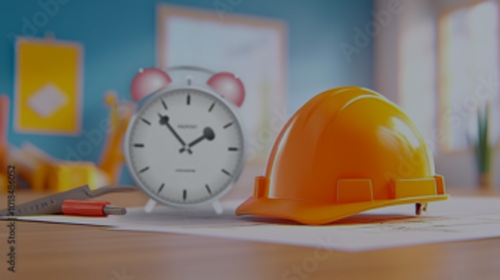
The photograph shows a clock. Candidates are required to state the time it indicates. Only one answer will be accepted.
1:53
